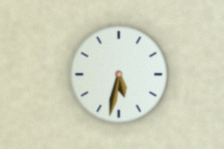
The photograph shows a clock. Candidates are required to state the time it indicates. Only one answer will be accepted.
5:32
